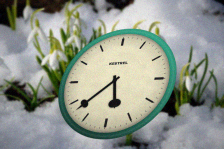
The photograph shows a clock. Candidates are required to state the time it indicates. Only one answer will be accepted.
5:38
